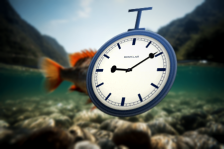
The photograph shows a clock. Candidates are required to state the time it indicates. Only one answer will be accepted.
9:09
